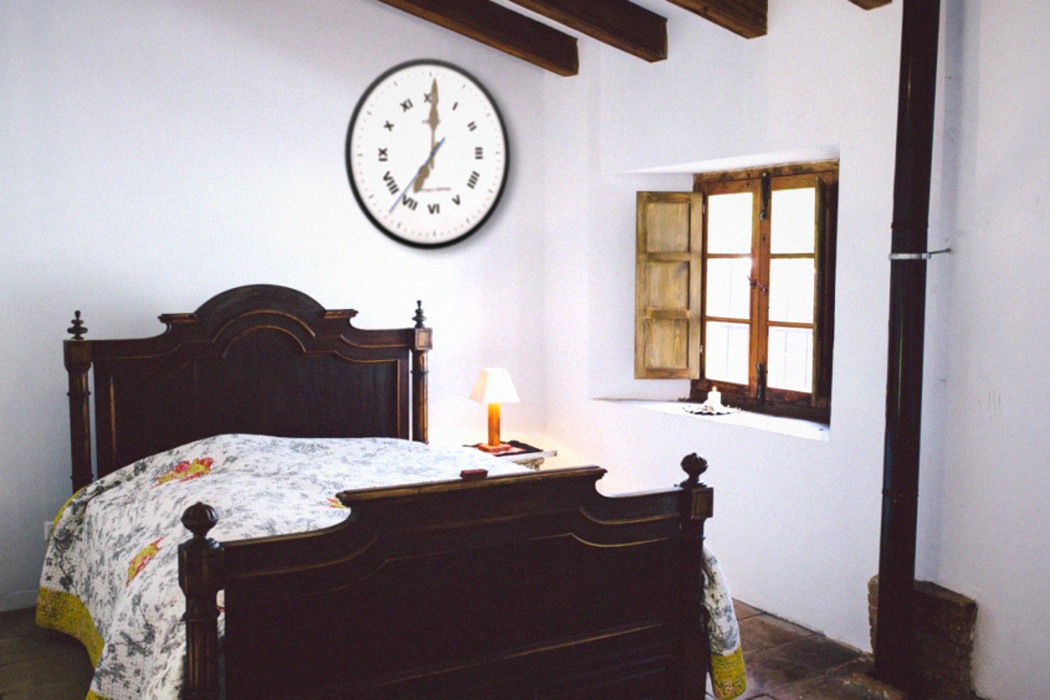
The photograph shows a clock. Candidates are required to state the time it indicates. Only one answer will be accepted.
7:00:37
